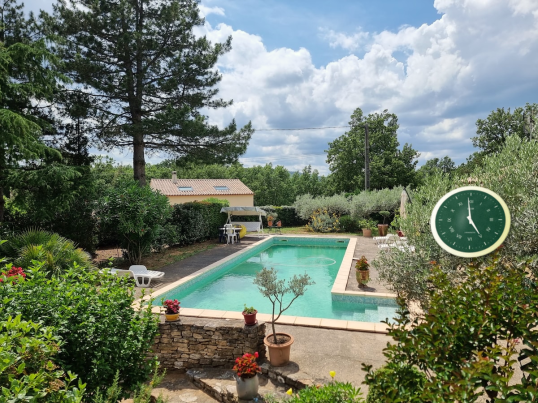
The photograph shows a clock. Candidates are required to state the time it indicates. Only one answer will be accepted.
4:59
